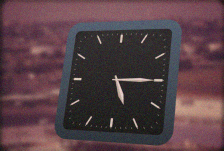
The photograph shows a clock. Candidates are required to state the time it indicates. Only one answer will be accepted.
5:15
